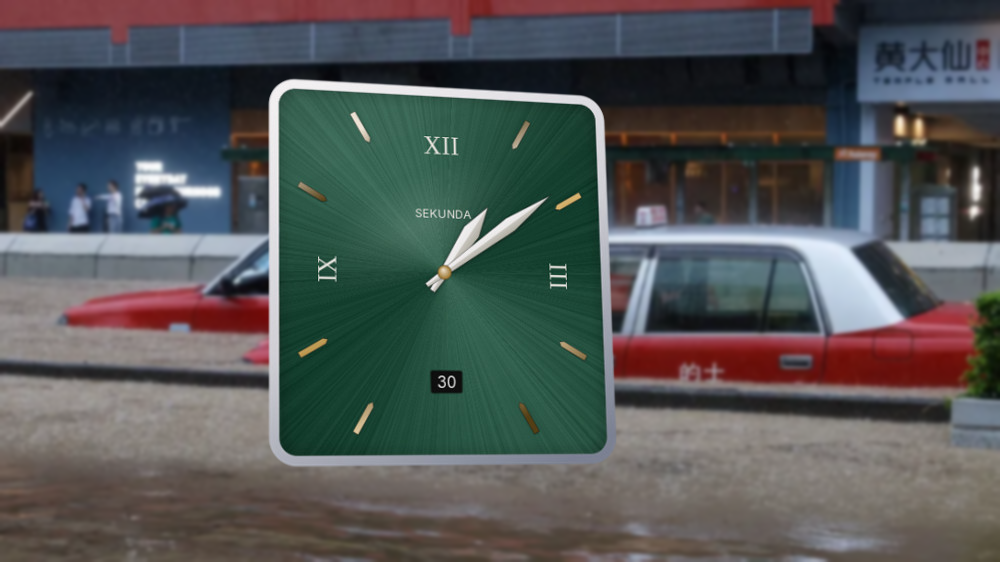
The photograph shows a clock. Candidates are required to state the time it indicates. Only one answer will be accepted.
1:09
